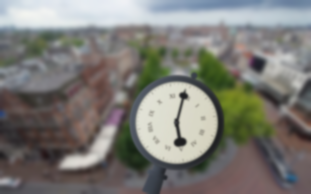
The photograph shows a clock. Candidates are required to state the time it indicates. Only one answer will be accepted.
4:59
